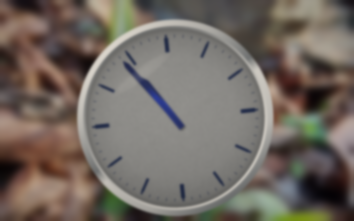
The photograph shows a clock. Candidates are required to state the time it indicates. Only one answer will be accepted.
10:54
